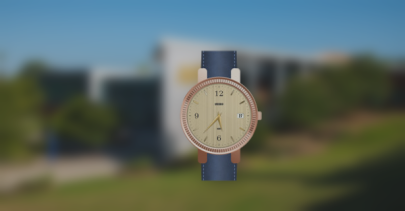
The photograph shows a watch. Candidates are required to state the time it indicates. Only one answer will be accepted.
5:37
